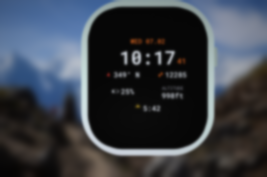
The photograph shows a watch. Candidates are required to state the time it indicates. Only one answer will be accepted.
10:17
